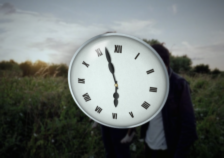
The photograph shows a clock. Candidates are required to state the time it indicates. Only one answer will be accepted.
5:57
